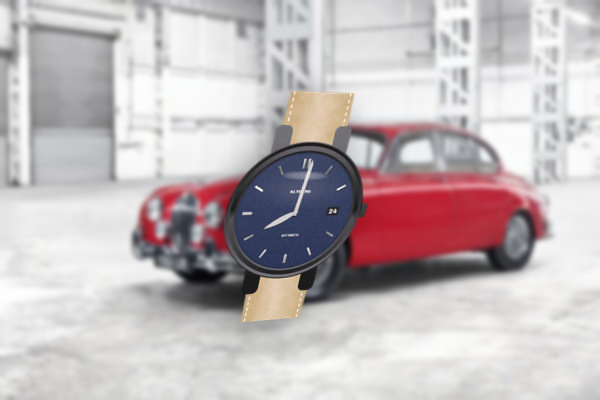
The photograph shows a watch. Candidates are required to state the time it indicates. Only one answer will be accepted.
8:01
